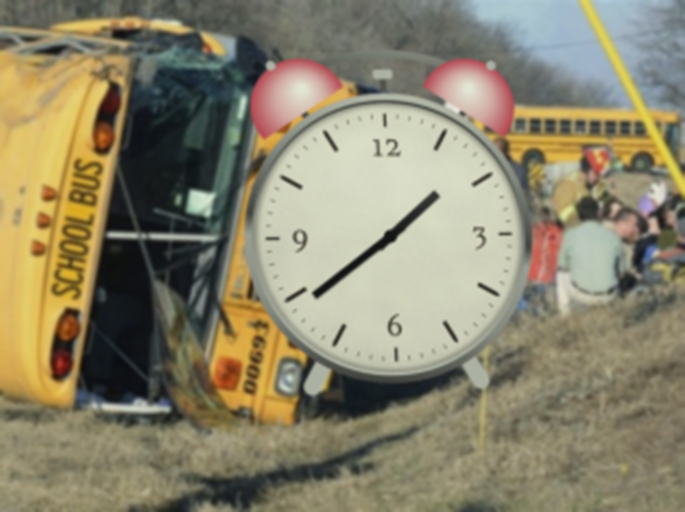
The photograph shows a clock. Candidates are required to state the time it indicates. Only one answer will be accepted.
1:39
